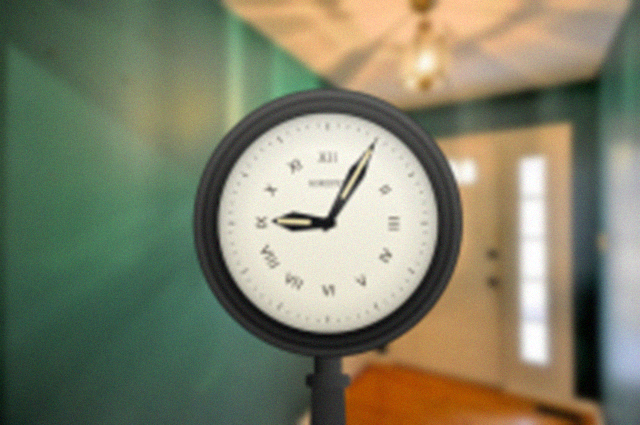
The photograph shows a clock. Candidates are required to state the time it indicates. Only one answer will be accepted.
9:05
